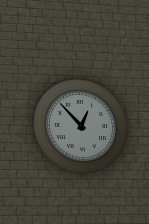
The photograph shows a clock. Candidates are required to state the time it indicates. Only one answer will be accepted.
12:53
